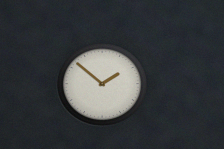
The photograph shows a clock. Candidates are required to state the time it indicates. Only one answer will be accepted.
1:52
